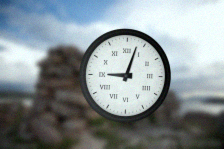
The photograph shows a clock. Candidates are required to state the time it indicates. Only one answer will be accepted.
9:03
